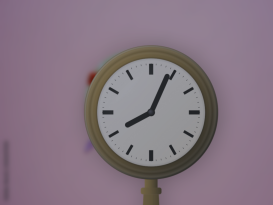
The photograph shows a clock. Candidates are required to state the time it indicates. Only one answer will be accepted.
8:04
